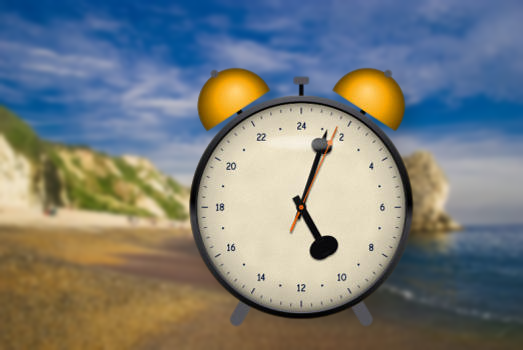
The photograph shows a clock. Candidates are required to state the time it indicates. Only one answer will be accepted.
10:03:04
